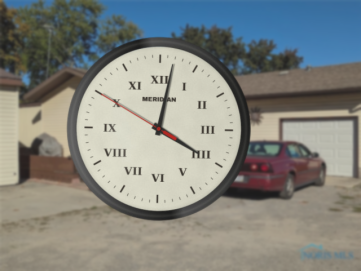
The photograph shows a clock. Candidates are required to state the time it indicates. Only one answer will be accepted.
4:01:50
